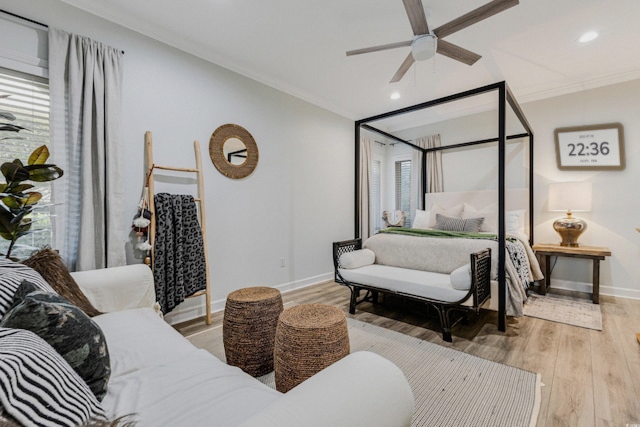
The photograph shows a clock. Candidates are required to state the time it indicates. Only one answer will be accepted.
22:36
